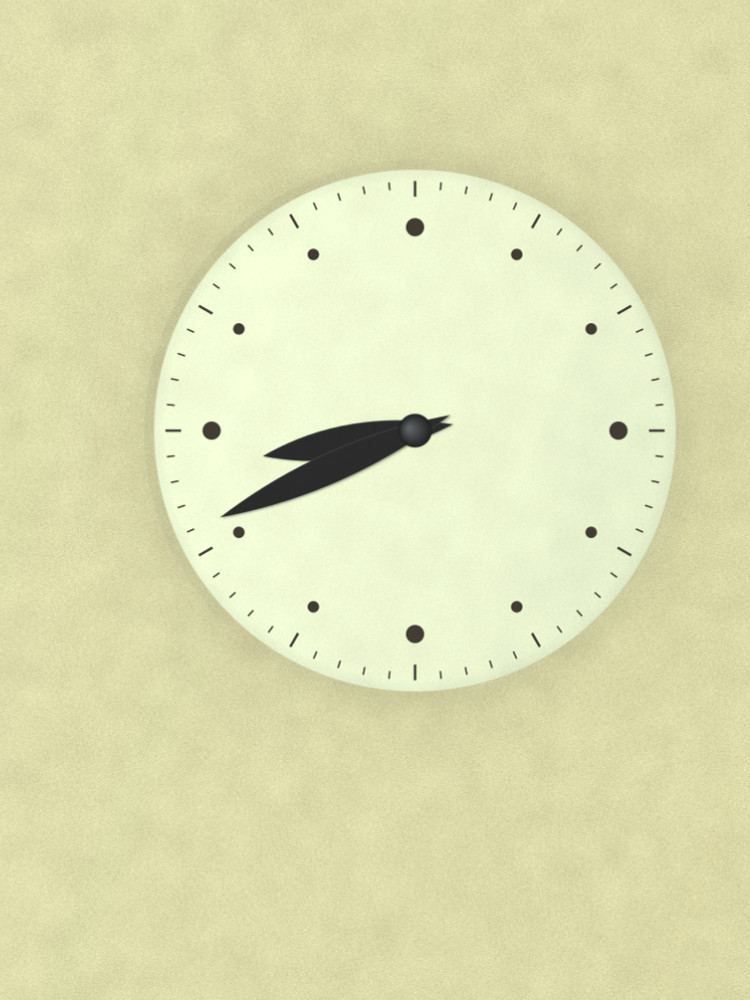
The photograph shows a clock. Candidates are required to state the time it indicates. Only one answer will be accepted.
8:41
